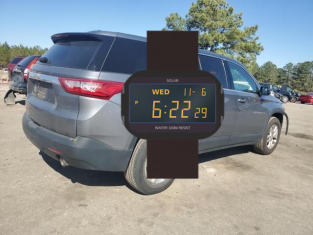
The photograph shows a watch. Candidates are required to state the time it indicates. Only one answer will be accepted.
6:22:29
